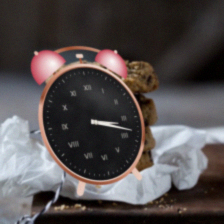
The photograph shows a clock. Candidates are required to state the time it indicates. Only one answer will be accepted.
3:18
